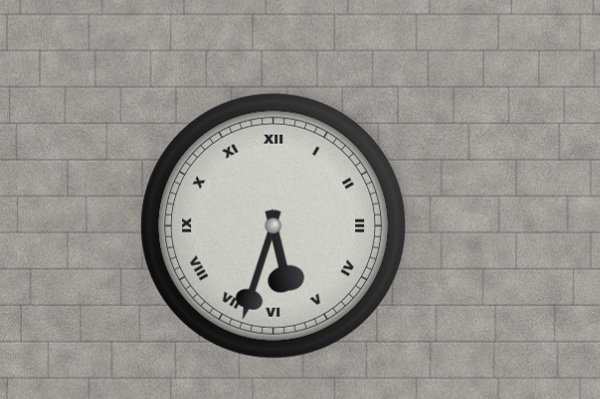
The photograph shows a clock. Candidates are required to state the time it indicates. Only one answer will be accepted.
5:33
